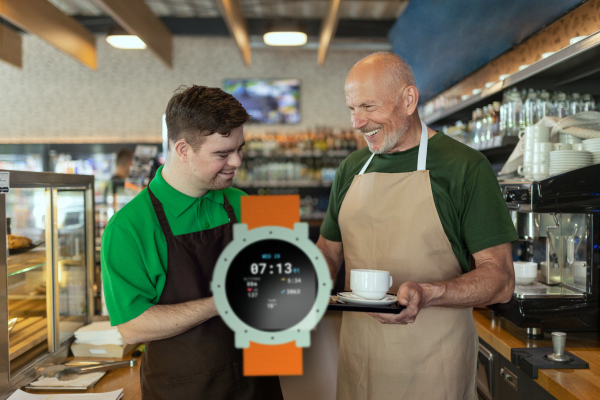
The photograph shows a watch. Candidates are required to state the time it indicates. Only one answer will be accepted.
7:13
